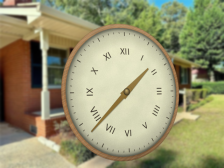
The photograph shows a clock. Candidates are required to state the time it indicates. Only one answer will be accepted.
1:38
